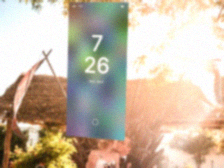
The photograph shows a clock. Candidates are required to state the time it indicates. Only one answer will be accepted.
7:26
